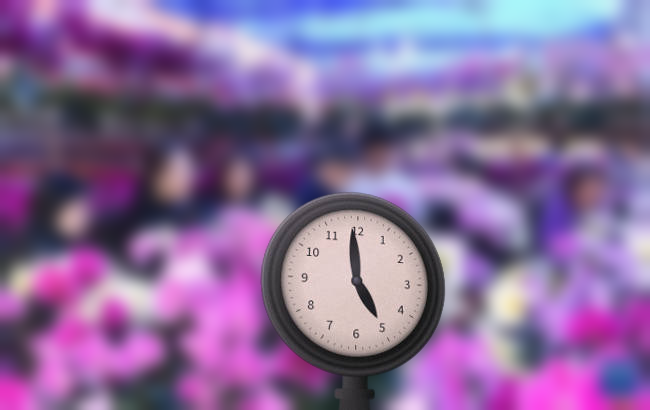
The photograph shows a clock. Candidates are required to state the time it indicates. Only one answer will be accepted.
4:59
